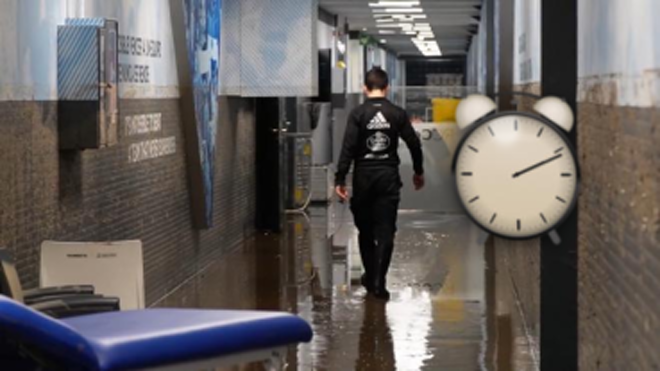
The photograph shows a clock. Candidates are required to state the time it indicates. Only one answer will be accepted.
2:11
